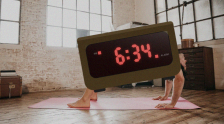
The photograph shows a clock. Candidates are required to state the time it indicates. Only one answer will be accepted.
6:34
